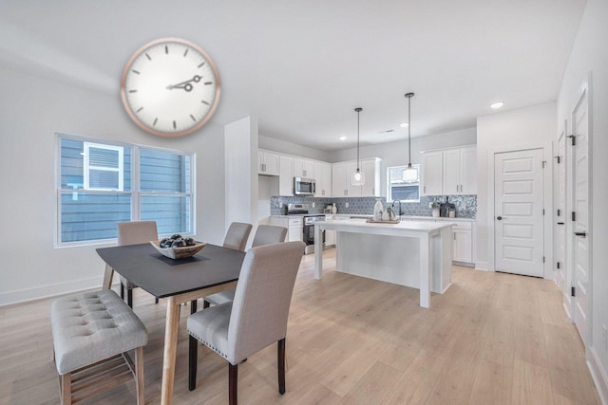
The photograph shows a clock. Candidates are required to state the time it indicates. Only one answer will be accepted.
3:13
